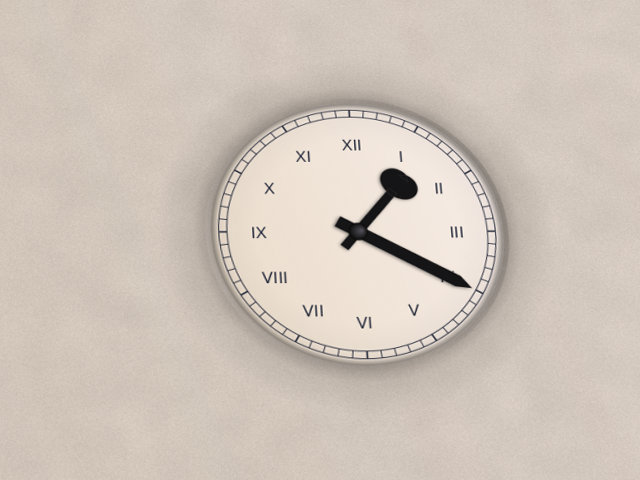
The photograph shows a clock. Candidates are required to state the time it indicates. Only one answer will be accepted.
1:20
